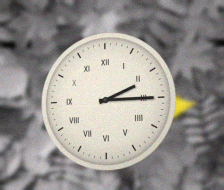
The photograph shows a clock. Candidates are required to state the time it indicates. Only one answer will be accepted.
2:15
